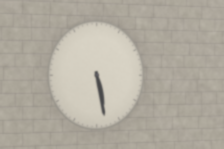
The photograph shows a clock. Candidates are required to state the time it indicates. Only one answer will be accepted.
5:28
